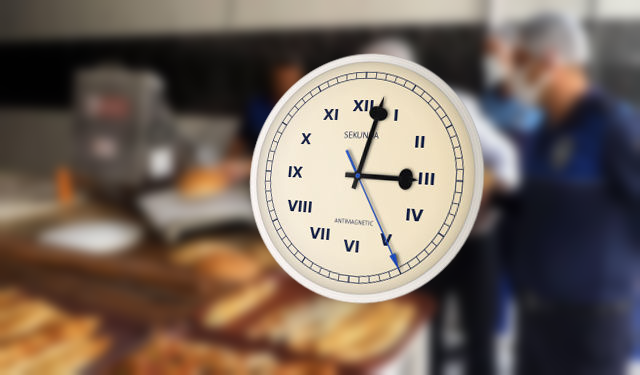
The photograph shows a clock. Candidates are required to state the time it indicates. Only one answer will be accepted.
3:02:25
